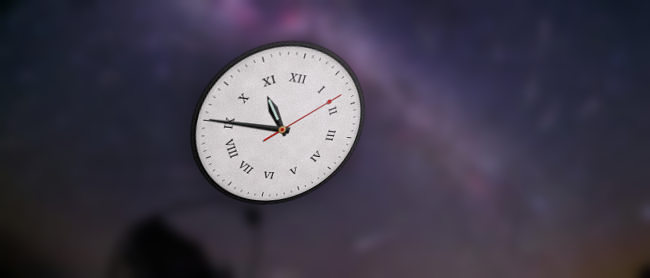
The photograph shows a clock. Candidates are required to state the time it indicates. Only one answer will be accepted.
10:45:08
